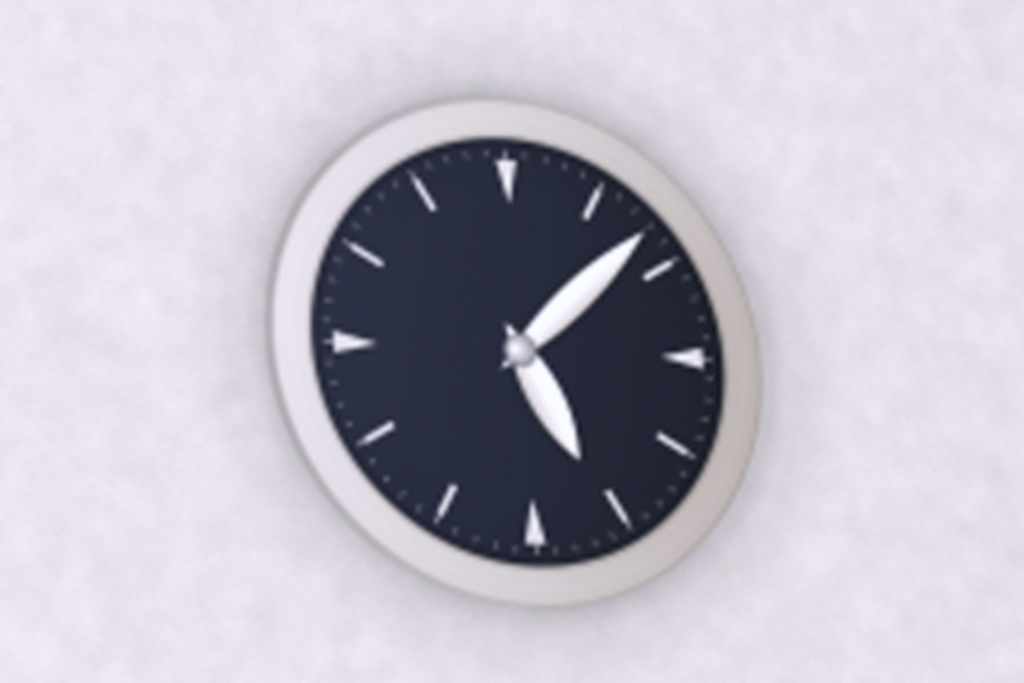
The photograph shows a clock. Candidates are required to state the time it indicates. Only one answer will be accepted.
5:08
